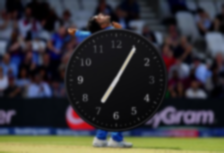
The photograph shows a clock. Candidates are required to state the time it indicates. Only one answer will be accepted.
7:05
